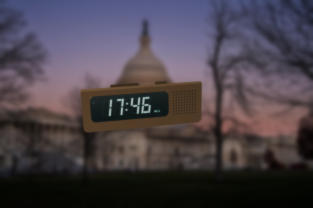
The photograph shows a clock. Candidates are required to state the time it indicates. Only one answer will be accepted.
17:46
